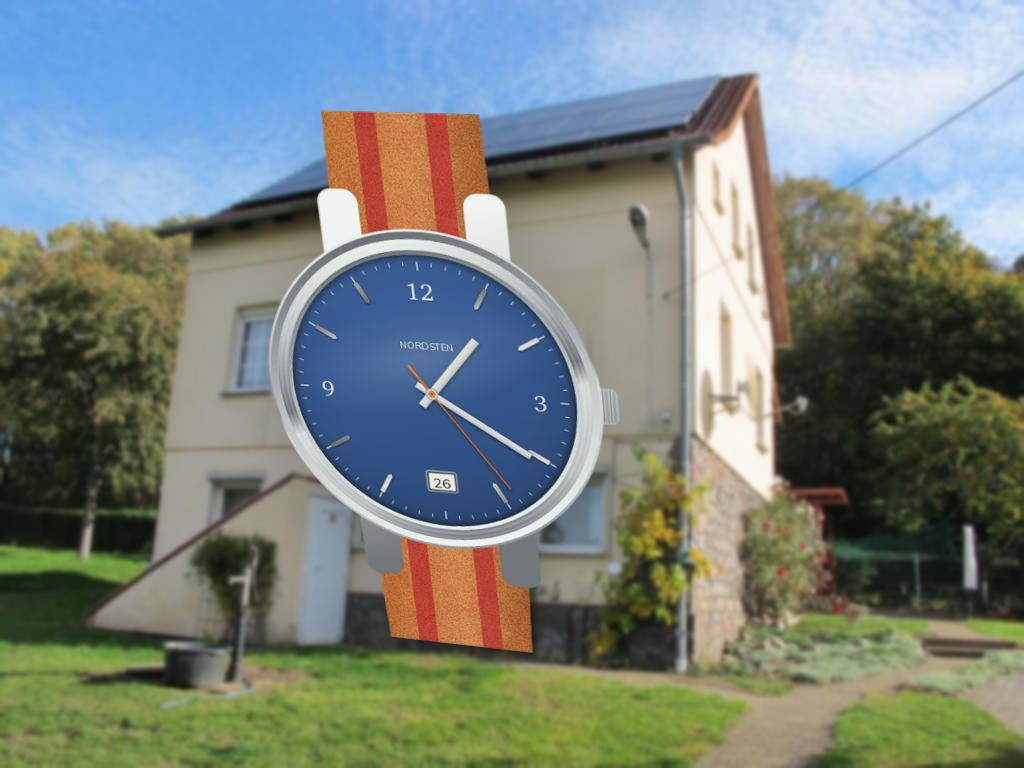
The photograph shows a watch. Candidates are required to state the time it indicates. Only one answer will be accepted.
1:20:24
